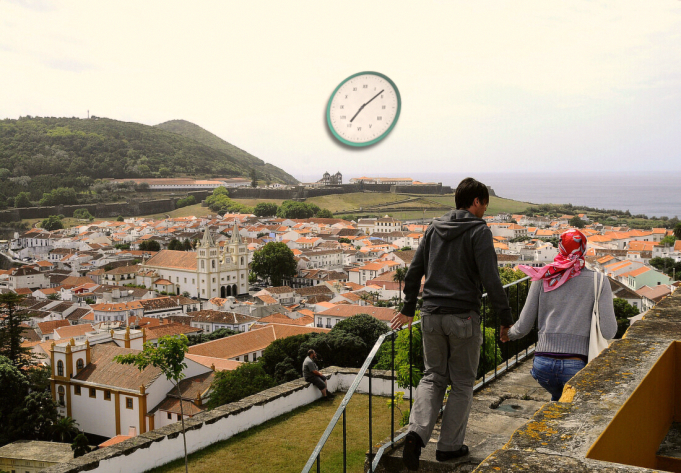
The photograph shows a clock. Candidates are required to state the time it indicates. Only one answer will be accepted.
7:08
